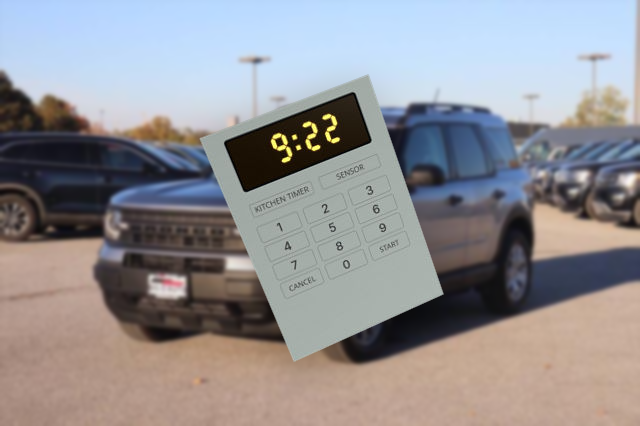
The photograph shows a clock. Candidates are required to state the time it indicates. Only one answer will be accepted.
9:22
